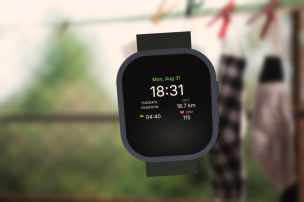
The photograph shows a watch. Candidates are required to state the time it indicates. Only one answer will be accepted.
18:31
